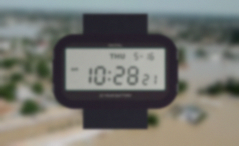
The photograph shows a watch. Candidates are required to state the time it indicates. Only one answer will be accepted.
10:28
